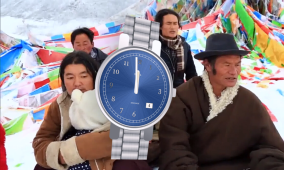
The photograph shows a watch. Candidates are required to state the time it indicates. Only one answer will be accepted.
11:59
